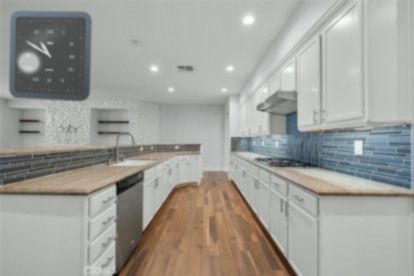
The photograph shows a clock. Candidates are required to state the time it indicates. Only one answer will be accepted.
10:50
